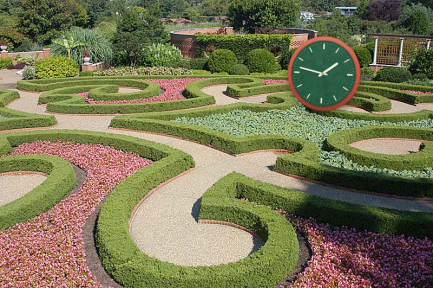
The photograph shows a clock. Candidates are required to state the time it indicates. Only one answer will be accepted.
1:47
